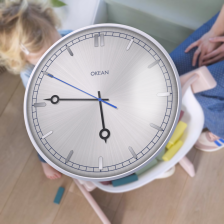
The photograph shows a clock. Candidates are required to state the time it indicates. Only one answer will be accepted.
5:45:50
